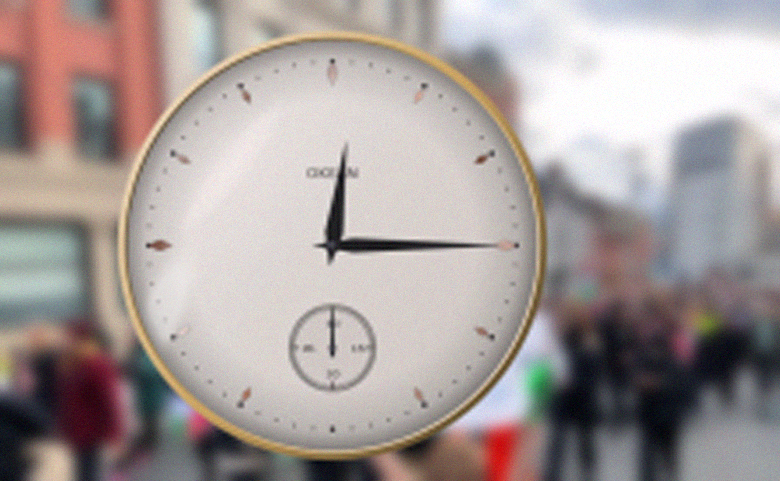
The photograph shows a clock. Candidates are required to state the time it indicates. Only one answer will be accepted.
12:15
